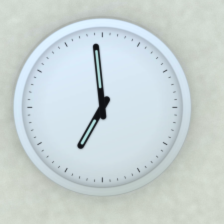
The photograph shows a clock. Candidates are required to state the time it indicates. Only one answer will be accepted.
6:59
